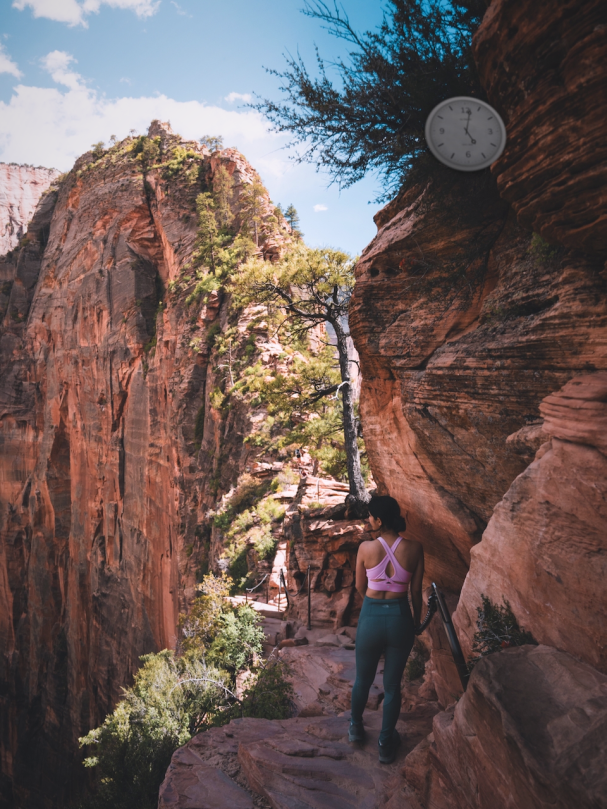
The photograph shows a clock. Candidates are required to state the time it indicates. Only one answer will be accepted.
5:02
